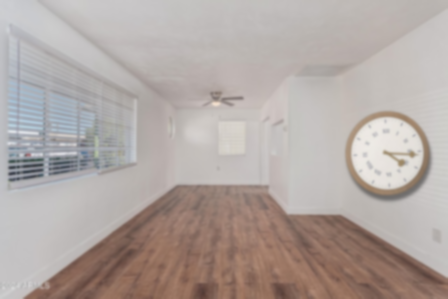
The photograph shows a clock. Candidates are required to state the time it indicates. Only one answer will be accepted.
4:16
